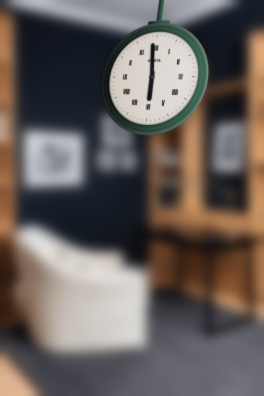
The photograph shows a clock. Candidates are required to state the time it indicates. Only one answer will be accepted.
5:59
